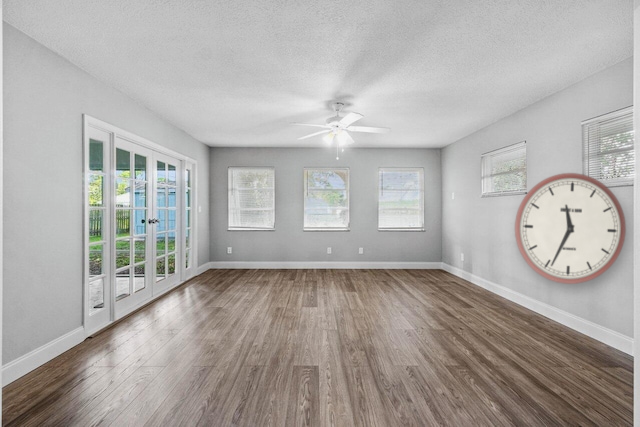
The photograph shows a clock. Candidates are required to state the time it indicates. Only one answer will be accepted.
11:34
